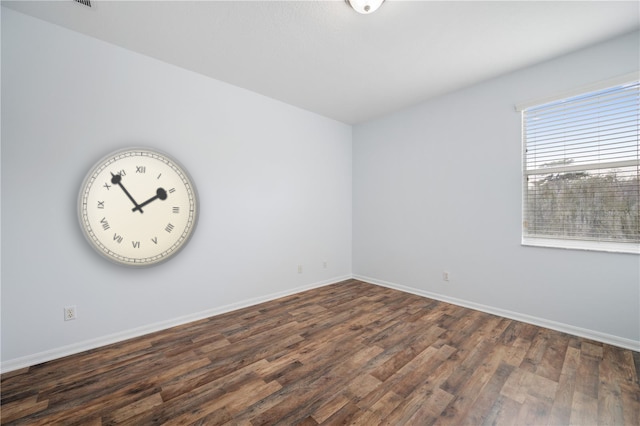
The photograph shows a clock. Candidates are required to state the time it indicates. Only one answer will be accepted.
1:53
